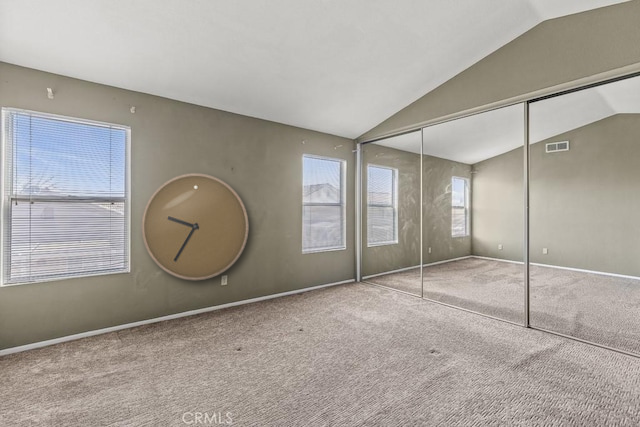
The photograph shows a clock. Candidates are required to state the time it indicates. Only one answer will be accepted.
9:35
